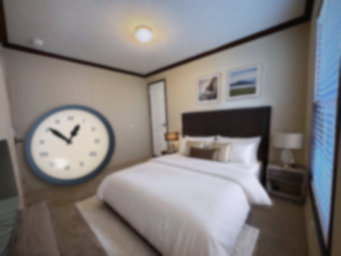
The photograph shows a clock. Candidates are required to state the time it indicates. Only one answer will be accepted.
12:51
